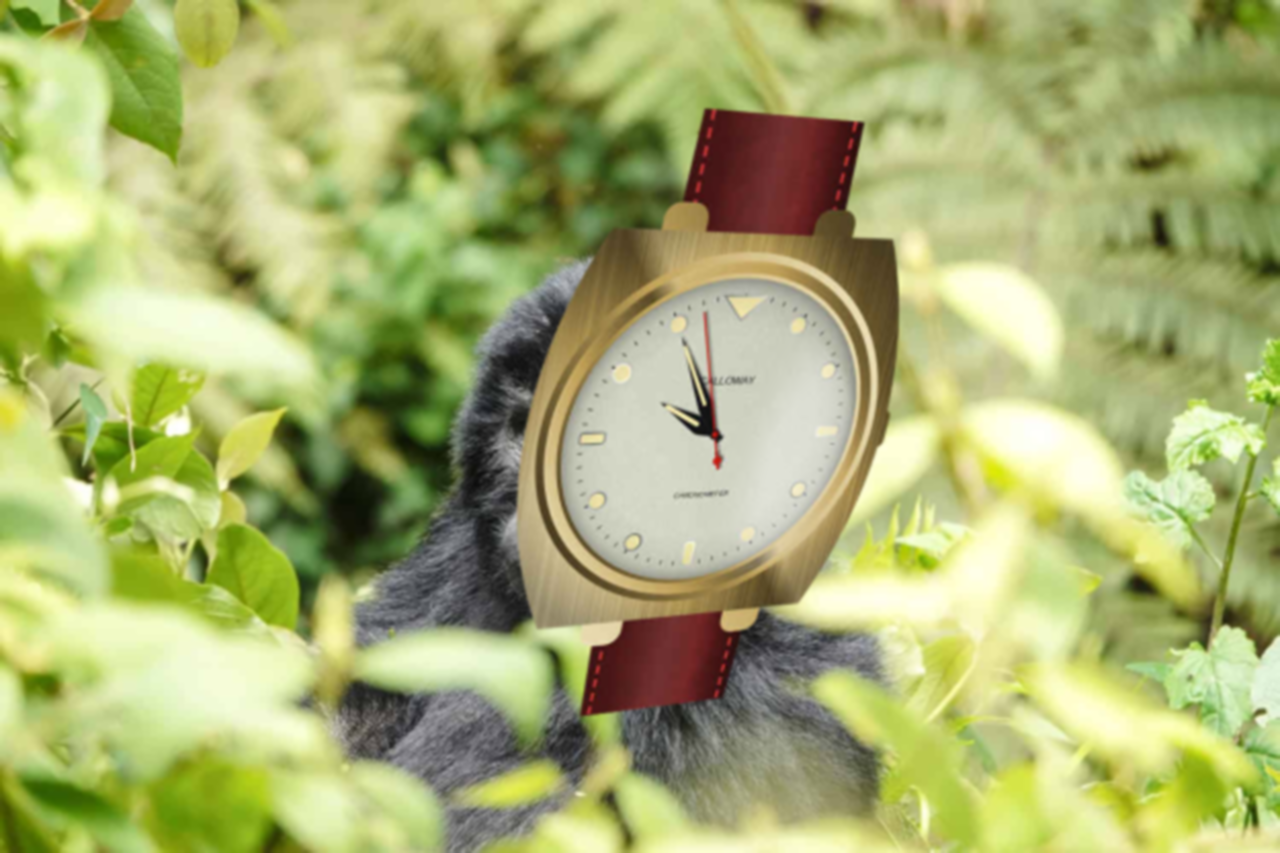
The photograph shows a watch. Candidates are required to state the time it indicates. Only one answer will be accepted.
9:54:57
